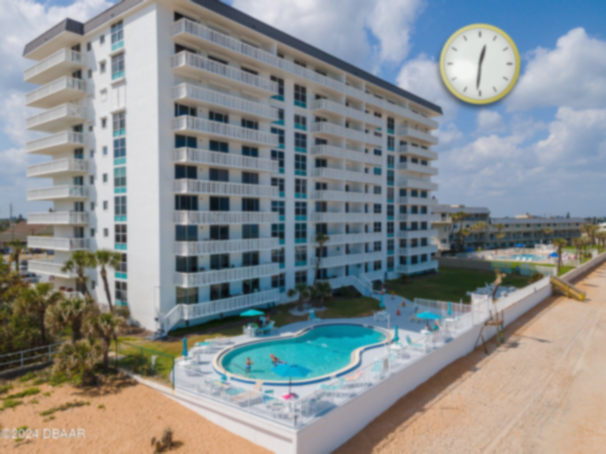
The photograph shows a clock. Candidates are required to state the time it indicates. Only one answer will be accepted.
12:31
